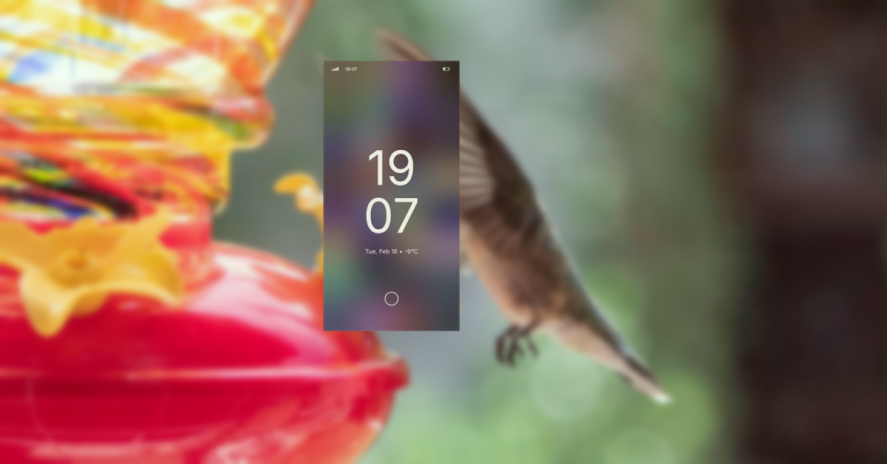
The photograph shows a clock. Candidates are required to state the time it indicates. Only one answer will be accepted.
19:07
